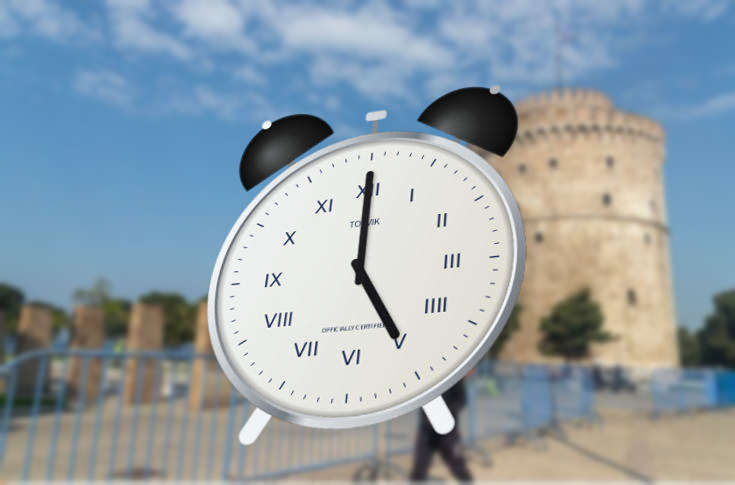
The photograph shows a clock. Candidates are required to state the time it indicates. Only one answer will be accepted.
5:00
